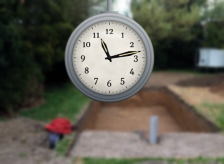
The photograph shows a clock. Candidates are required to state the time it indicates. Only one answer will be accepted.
11:13
